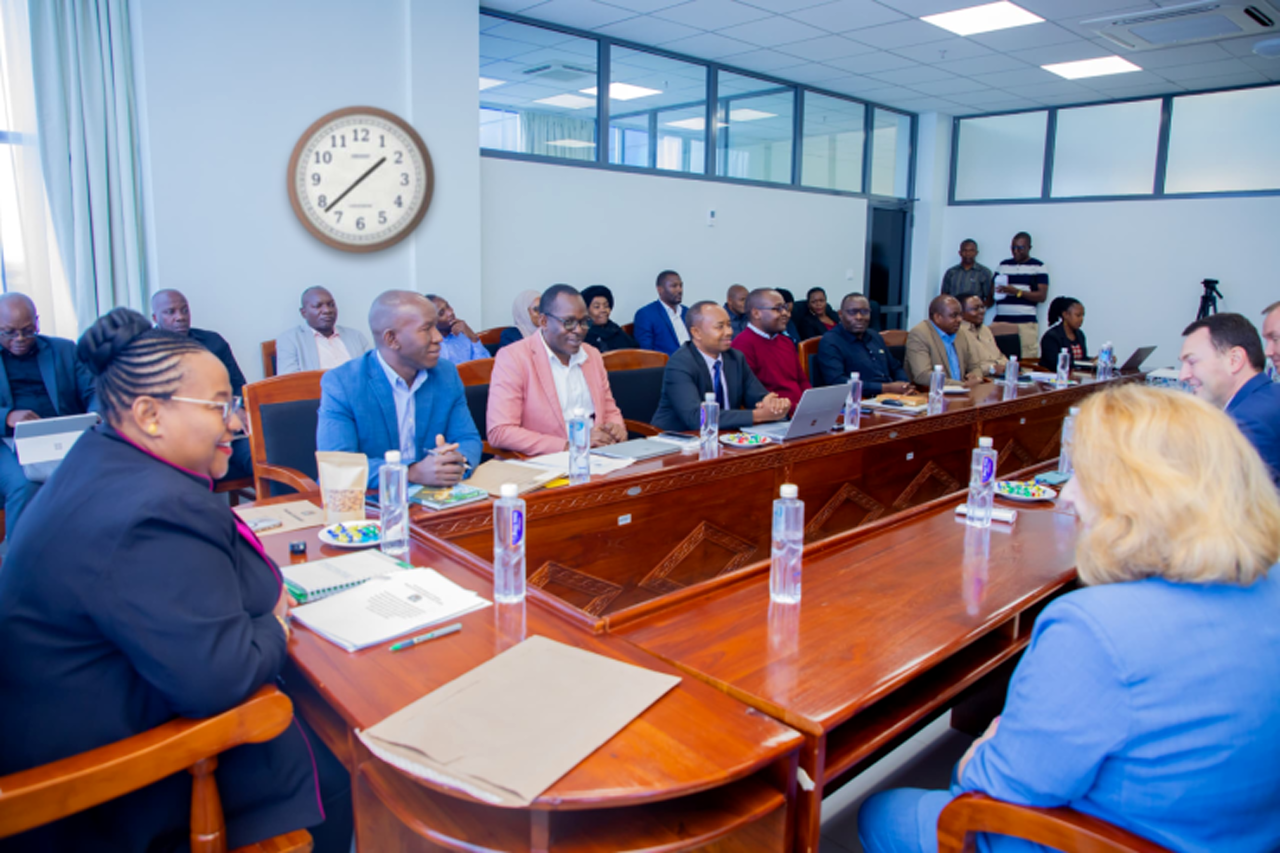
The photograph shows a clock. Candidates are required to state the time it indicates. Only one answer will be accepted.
1:38
